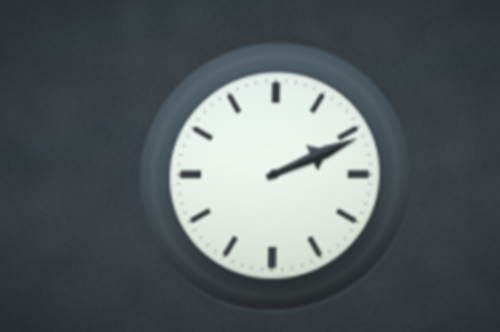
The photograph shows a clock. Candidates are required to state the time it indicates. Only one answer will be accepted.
2:11
